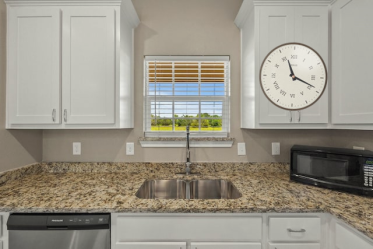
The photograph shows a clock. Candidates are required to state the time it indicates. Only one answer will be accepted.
11:19
